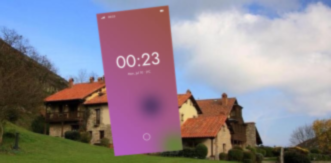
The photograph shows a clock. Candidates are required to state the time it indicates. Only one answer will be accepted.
0:23
